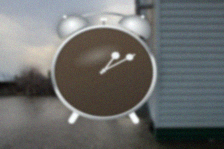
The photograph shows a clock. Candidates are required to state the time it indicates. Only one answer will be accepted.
1:10
